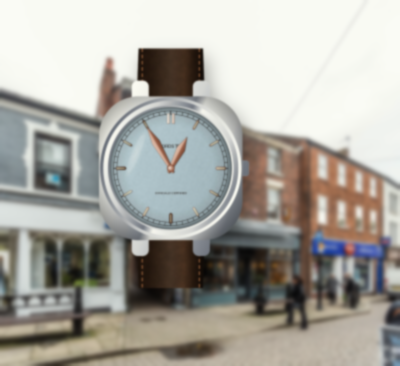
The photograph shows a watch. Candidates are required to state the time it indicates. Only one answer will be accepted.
12:55
